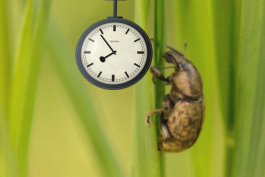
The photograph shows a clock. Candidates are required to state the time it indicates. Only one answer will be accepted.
7:54
